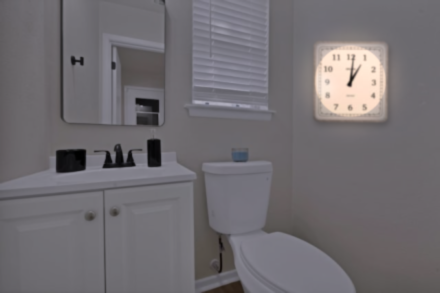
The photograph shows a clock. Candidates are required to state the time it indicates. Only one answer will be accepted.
1:01
